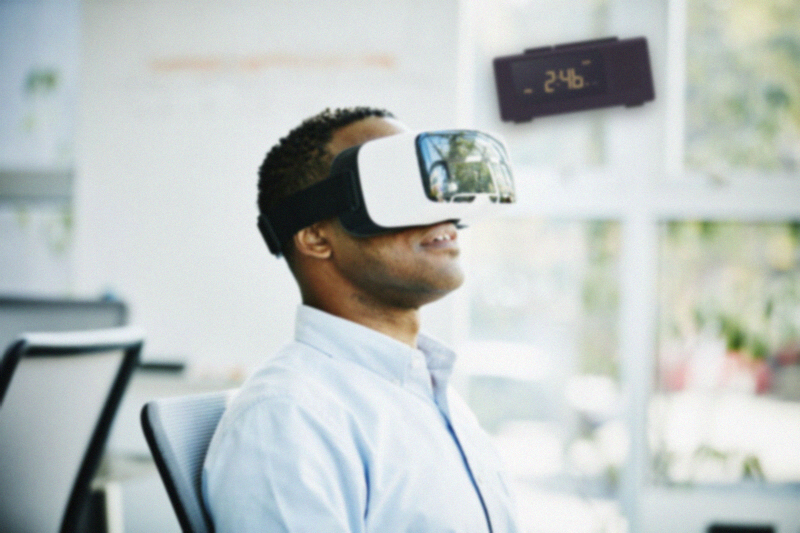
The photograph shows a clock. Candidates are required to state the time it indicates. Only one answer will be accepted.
2:46
